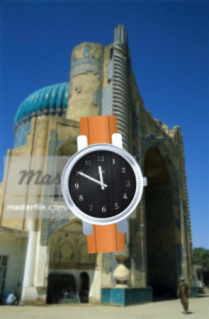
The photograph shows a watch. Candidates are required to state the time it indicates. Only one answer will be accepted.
11:50
